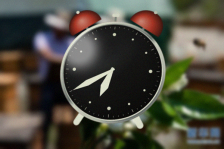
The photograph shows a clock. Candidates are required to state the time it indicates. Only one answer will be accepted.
6:40
